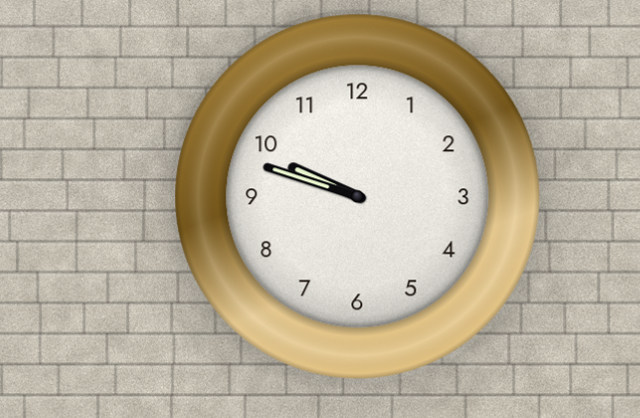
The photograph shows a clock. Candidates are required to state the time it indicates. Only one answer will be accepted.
9:48
